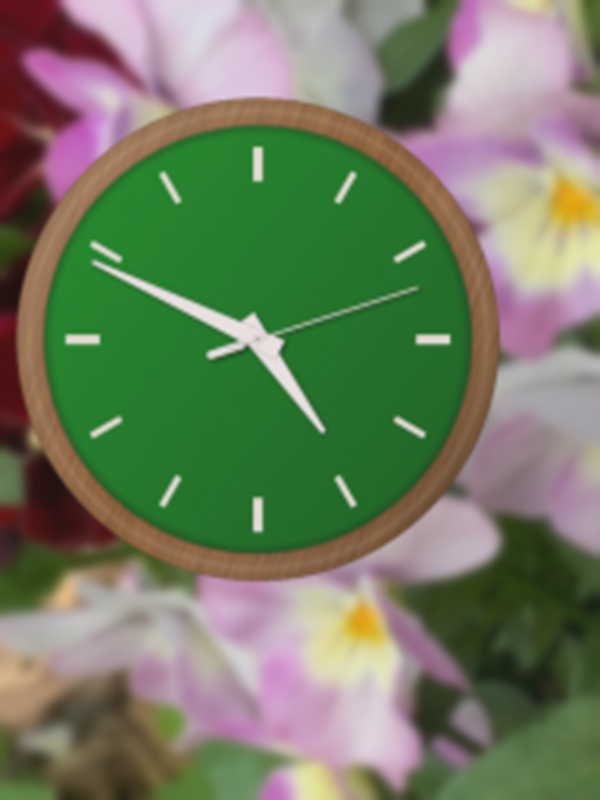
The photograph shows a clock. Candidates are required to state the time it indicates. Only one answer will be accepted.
4:49:12
